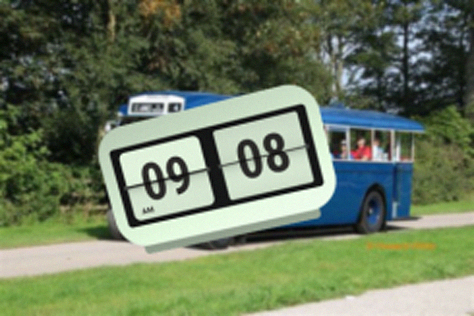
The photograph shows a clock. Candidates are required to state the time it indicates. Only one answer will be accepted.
9:08
